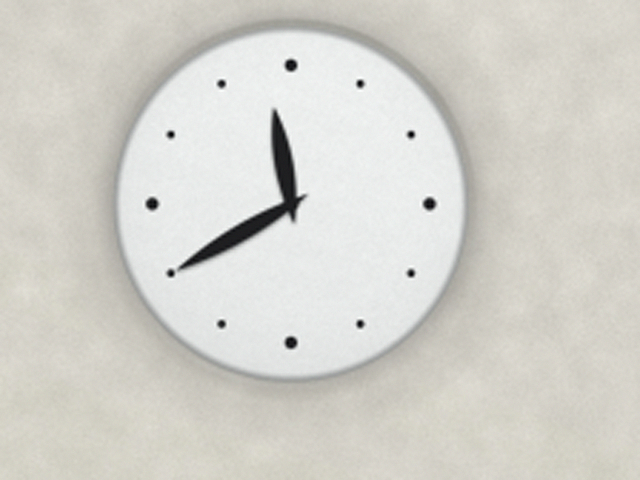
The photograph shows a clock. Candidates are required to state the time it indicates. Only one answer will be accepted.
11:40
